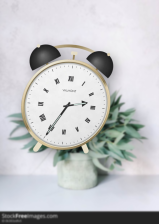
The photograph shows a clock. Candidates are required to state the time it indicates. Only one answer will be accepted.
2:35
